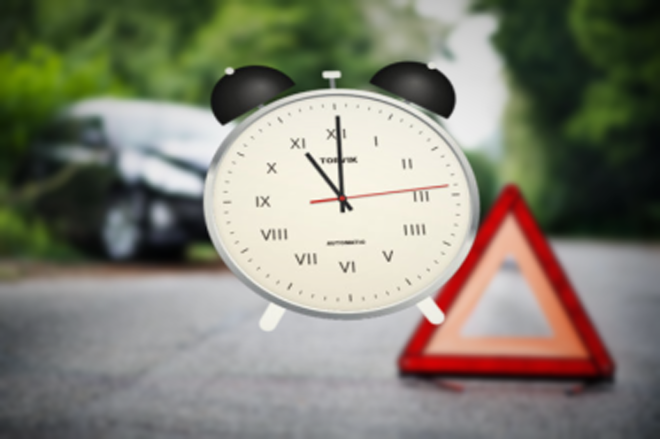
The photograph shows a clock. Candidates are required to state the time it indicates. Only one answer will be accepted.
11:00:14
